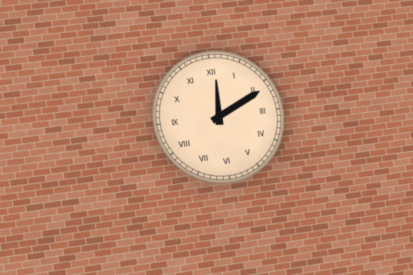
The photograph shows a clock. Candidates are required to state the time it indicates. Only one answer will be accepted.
12:11
